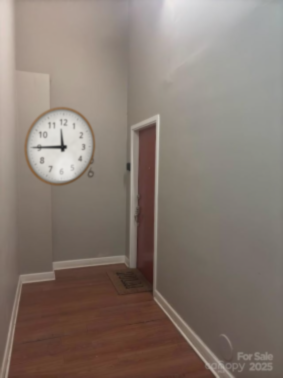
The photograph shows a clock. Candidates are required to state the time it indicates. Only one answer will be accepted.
11:45
